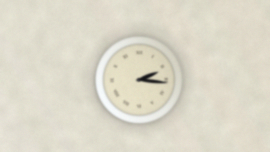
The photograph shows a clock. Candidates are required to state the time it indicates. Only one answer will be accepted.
2:16
